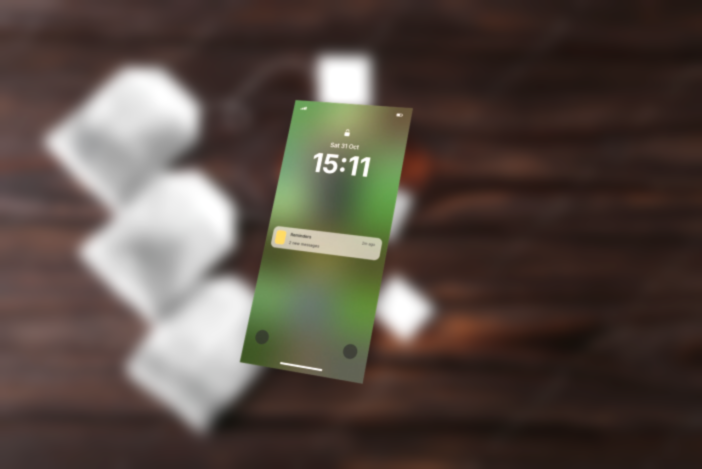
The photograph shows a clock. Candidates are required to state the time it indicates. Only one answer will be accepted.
15:11
